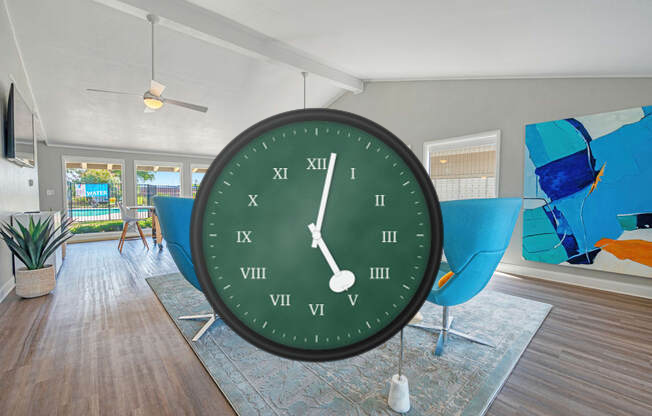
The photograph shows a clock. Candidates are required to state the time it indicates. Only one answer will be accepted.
5:02
